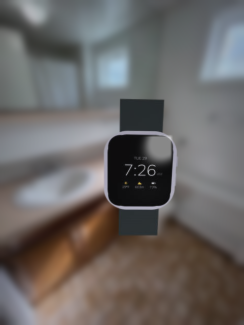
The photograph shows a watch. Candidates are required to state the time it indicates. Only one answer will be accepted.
7:26
